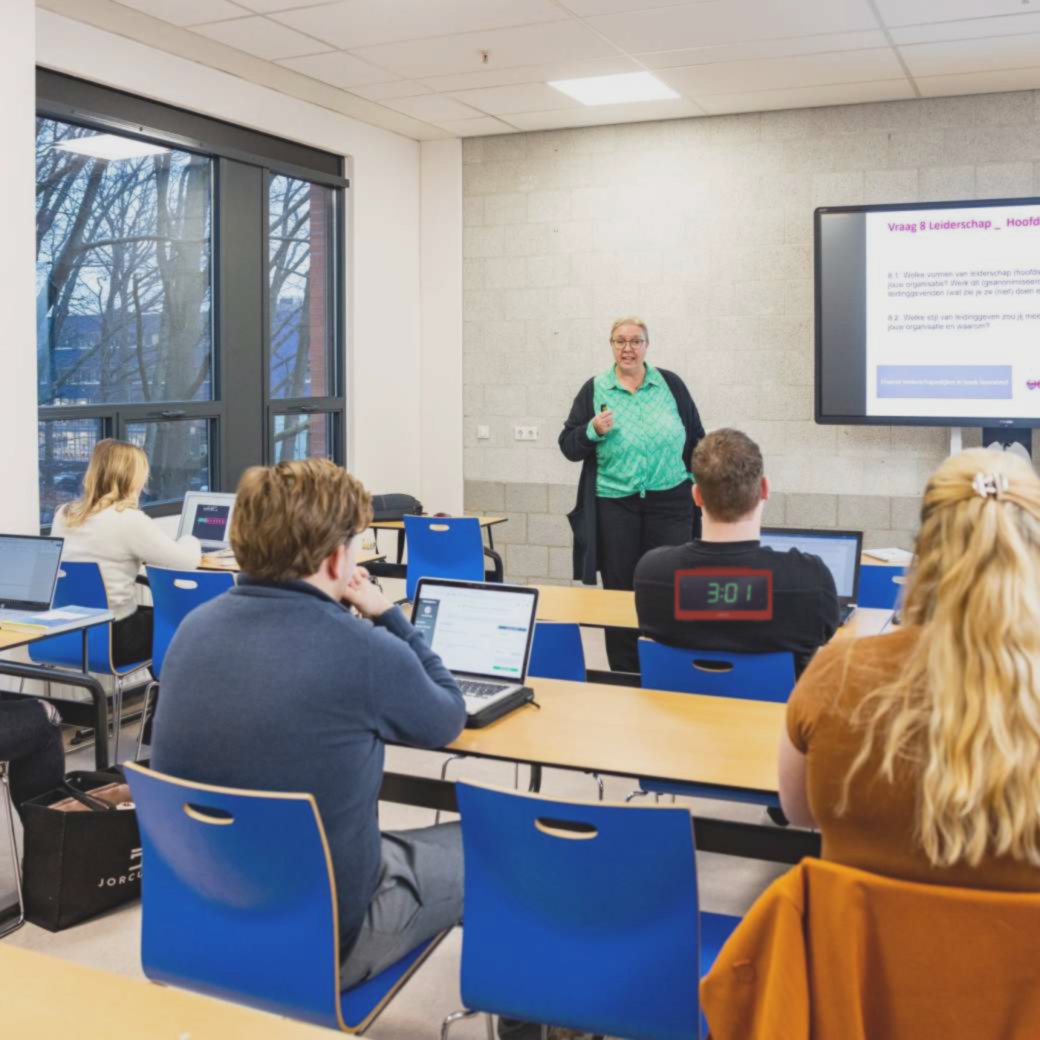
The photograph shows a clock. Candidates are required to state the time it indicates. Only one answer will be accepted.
3:01
